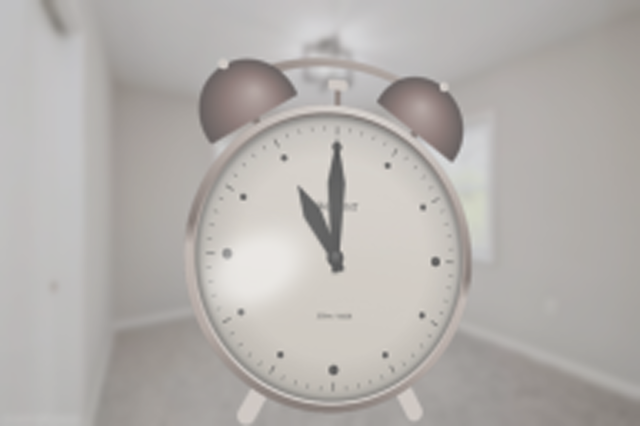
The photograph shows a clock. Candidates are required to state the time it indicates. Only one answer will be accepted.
11:00
